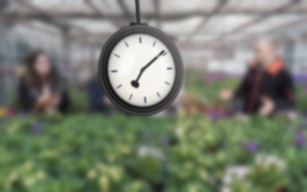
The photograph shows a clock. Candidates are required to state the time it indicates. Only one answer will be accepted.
7:09
